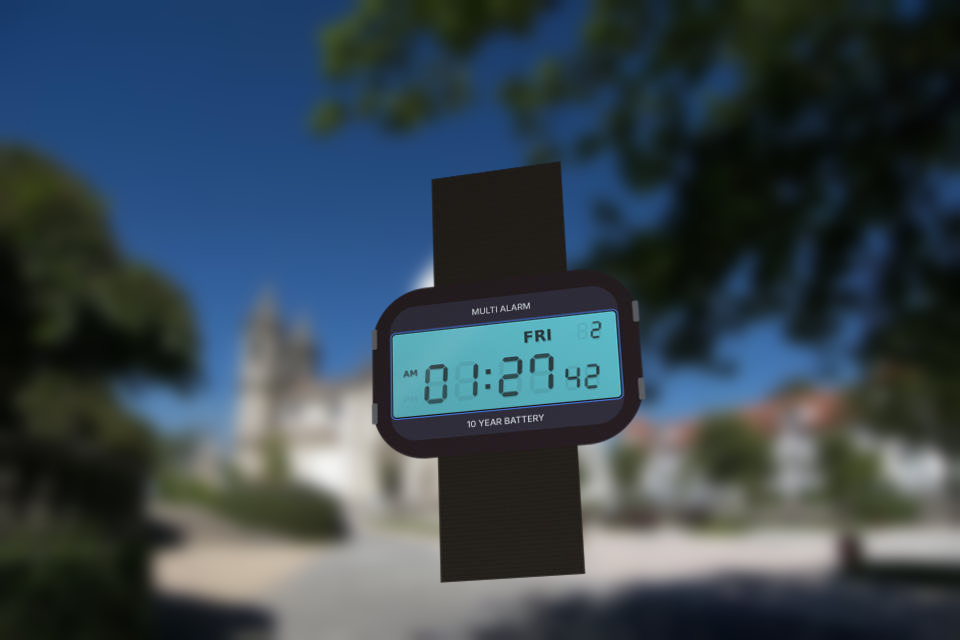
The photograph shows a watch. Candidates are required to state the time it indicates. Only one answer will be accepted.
1:27:42
